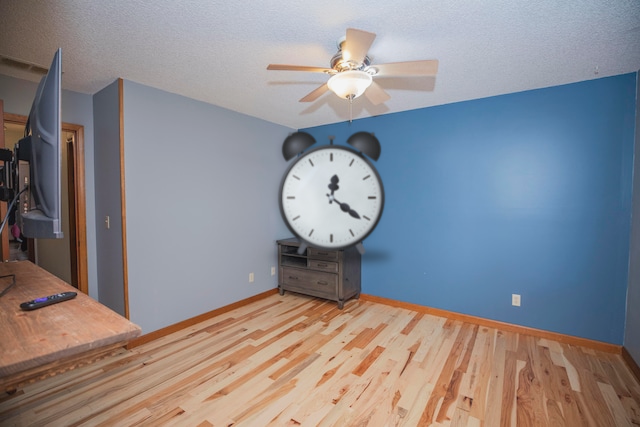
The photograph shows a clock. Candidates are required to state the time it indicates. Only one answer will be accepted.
12:21
